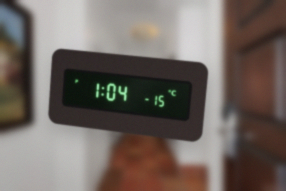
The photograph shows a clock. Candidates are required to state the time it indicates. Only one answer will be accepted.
1:04
